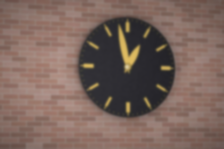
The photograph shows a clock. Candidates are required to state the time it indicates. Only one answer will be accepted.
12:58
